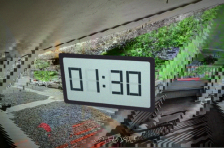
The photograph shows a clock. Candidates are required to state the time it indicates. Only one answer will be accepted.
1:30
